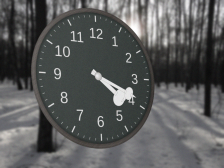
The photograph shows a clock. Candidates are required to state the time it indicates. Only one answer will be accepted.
4:19
